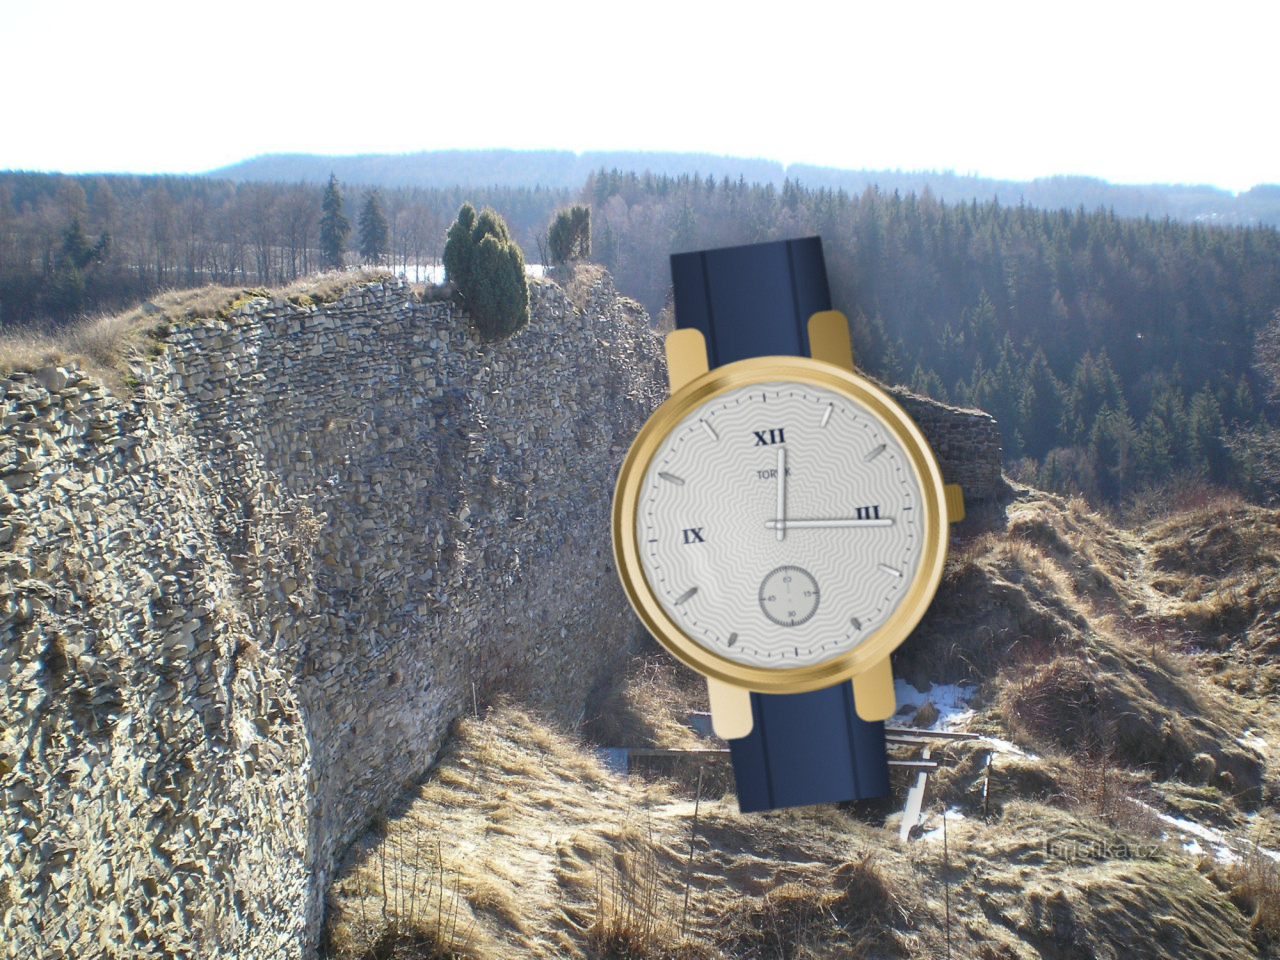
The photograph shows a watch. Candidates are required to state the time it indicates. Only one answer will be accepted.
12:16
